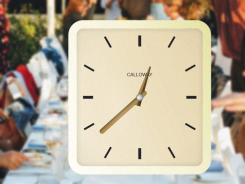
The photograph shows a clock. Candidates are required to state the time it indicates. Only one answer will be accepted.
12:38
